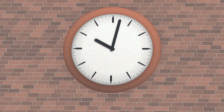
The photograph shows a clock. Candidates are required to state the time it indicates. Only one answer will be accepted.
10:02
